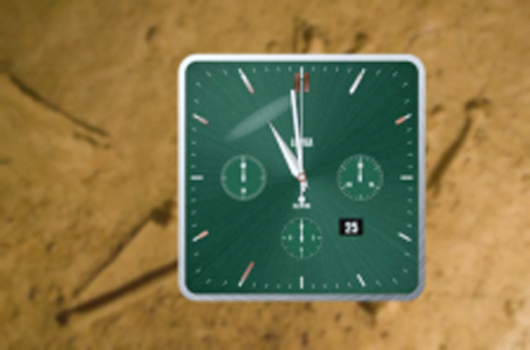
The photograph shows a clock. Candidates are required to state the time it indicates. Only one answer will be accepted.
10:59
